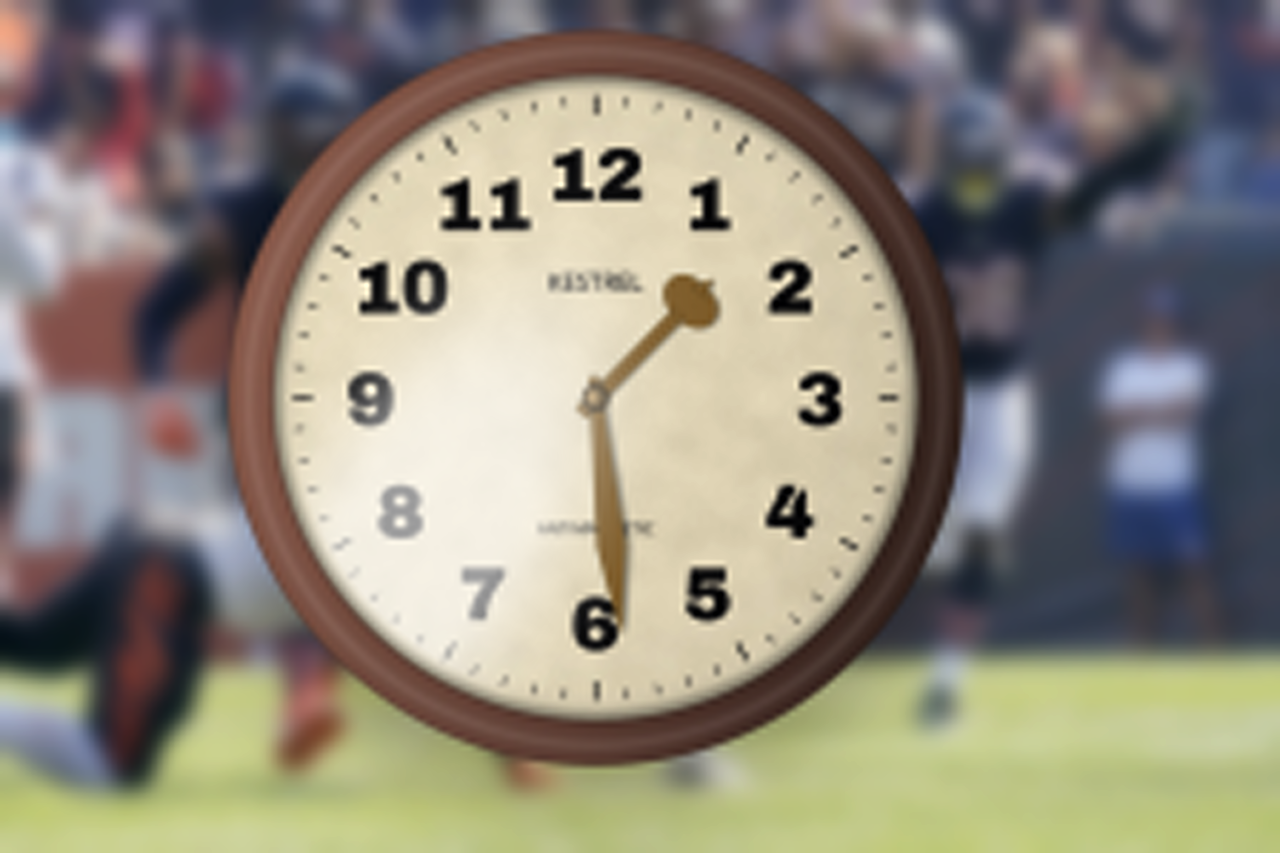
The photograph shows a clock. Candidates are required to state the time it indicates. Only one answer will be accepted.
1:29
